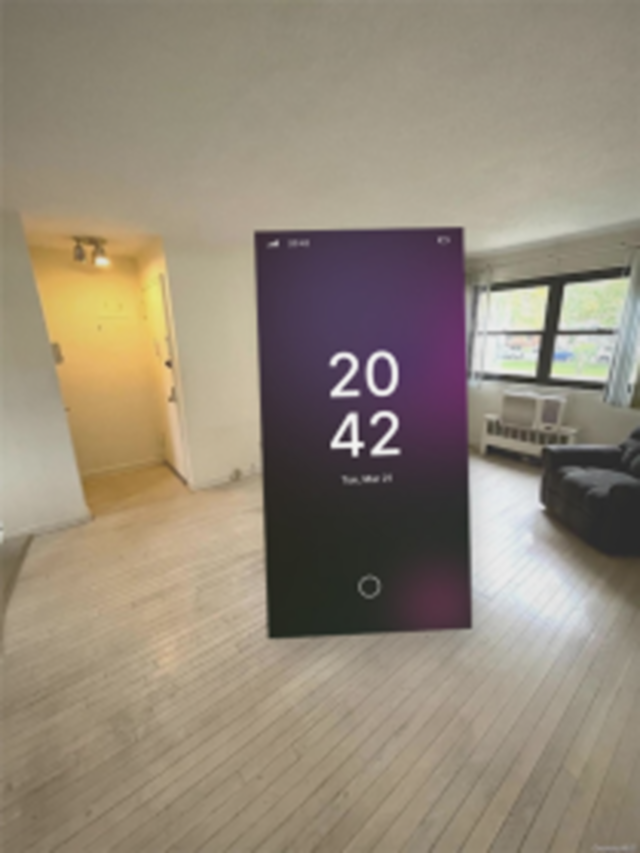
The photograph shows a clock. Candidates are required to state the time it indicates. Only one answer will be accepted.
20:42
